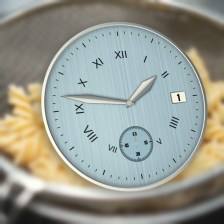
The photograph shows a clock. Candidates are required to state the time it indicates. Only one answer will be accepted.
1:47
